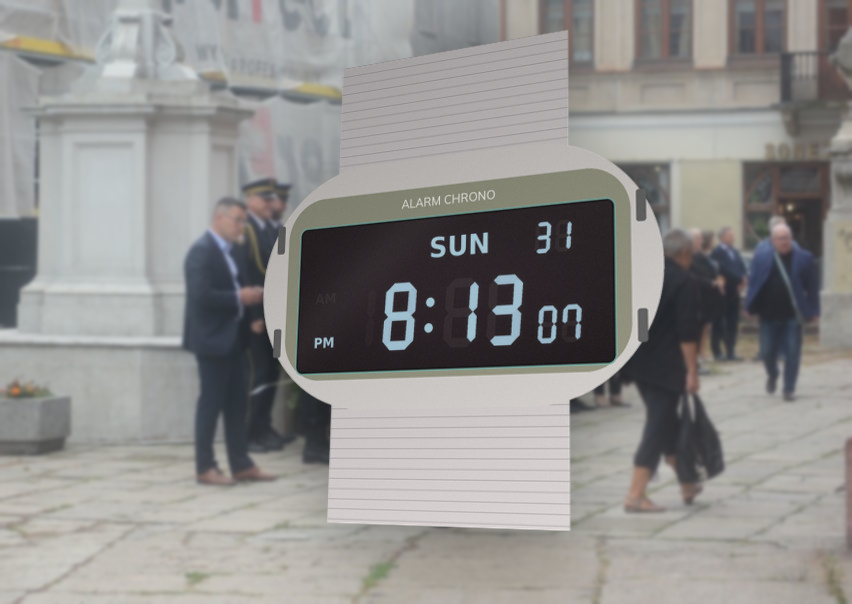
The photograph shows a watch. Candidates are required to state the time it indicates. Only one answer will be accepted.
8:13:07
